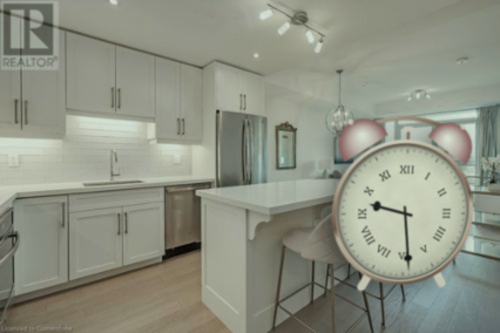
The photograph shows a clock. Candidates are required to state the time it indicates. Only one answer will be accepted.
9:29
